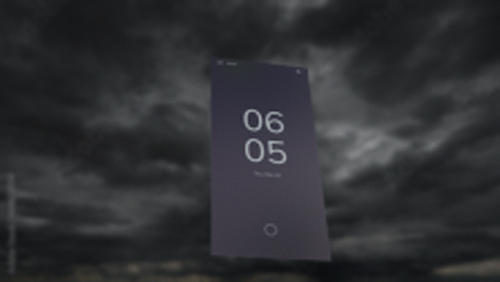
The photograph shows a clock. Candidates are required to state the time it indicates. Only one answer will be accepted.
6:05
